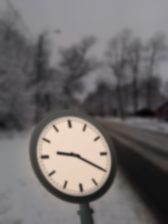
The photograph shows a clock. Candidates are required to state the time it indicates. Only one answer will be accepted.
9:20
